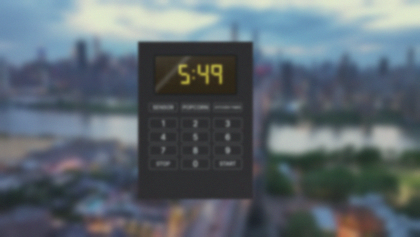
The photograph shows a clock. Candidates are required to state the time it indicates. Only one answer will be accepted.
5:49
